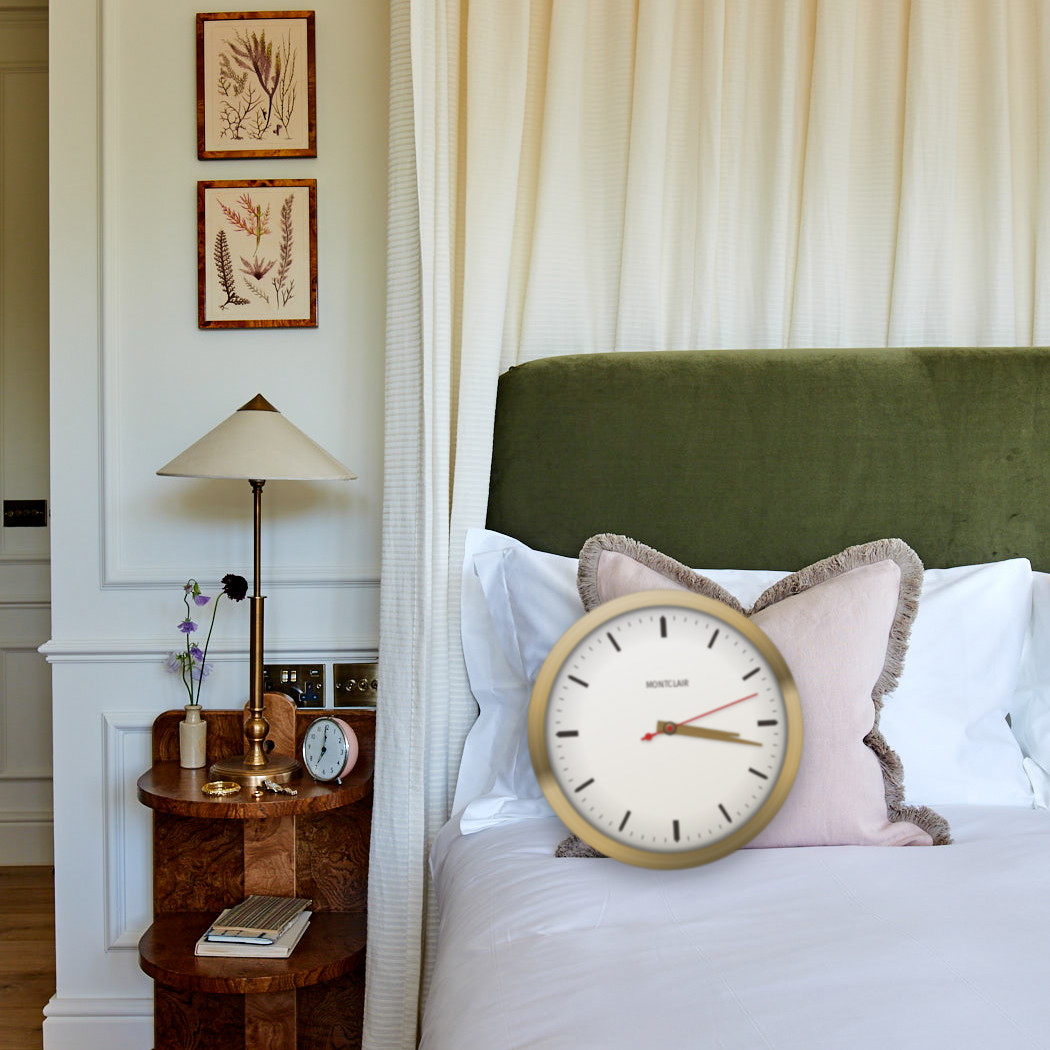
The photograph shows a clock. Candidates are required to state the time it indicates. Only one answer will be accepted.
3:17:12
